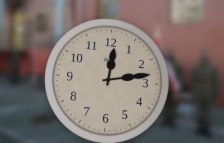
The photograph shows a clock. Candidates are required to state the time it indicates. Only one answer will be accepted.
12:13
